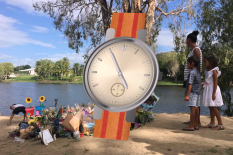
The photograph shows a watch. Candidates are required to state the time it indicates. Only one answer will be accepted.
4:55
